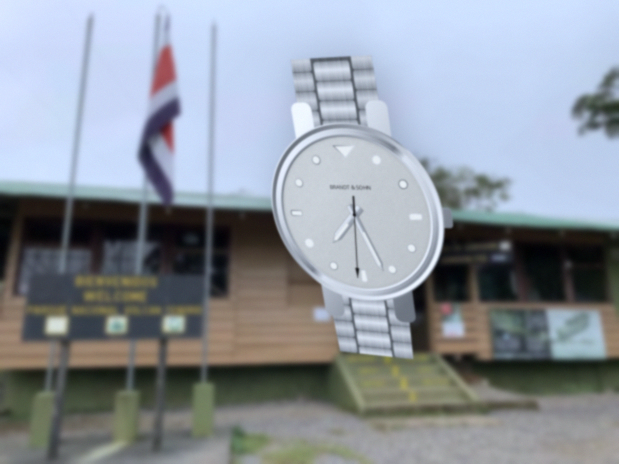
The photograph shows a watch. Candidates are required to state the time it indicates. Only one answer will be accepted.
7:26:31
